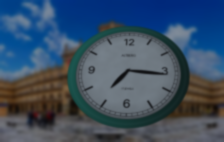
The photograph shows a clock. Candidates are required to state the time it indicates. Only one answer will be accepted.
7:16
